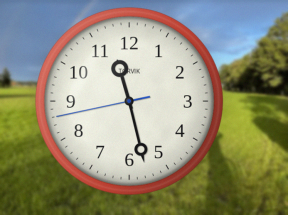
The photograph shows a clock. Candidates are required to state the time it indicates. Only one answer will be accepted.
11:27:43
